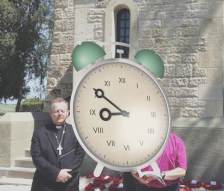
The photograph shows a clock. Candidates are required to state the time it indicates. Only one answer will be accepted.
8:51
